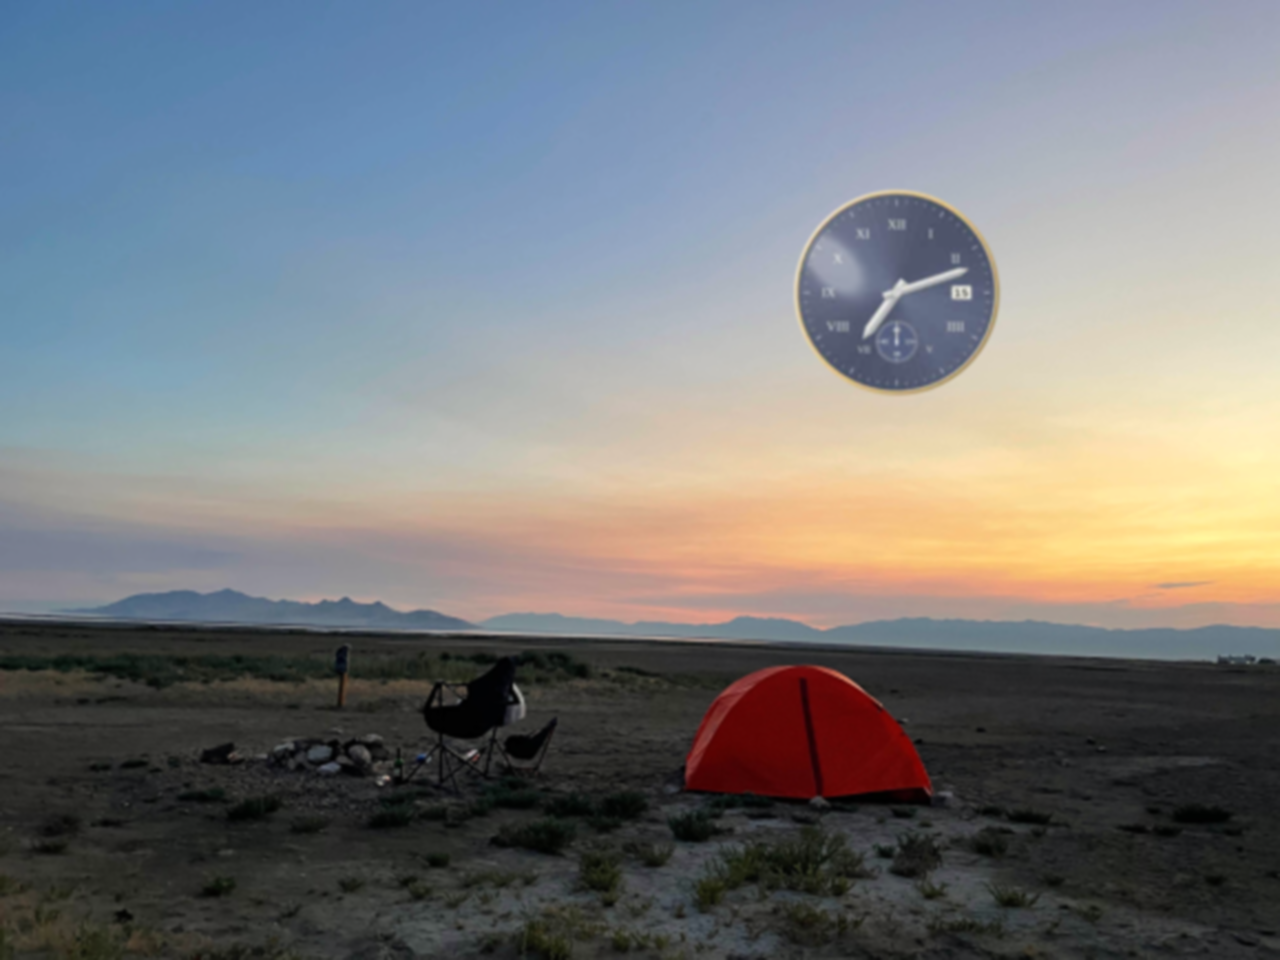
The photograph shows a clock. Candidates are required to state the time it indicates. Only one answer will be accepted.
7:12
